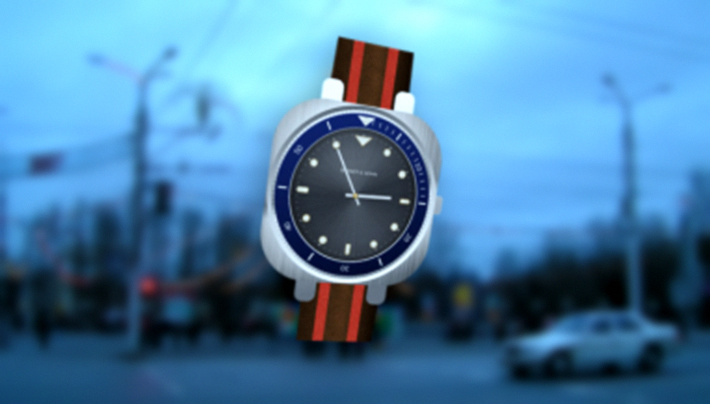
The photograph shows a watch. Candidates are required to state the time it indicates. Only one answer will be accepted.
2:55
